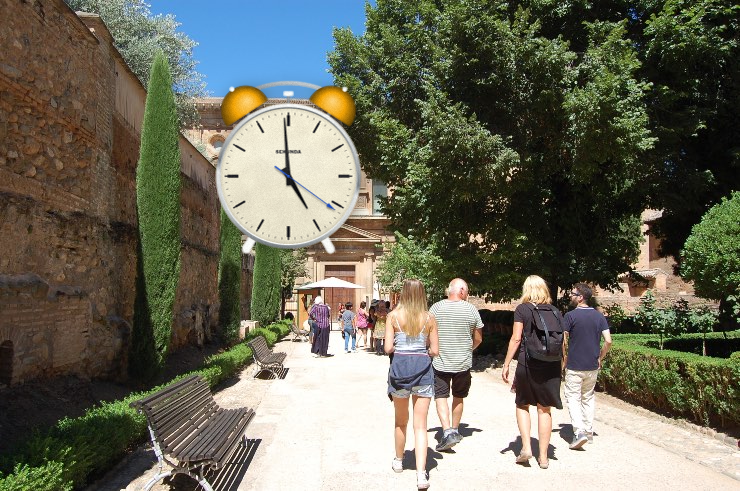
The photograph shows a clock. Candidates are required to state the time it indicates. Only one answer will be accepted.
4:59:21
